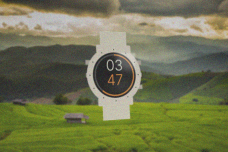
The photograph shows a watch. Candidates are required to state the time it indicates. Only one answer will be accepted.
3:47
